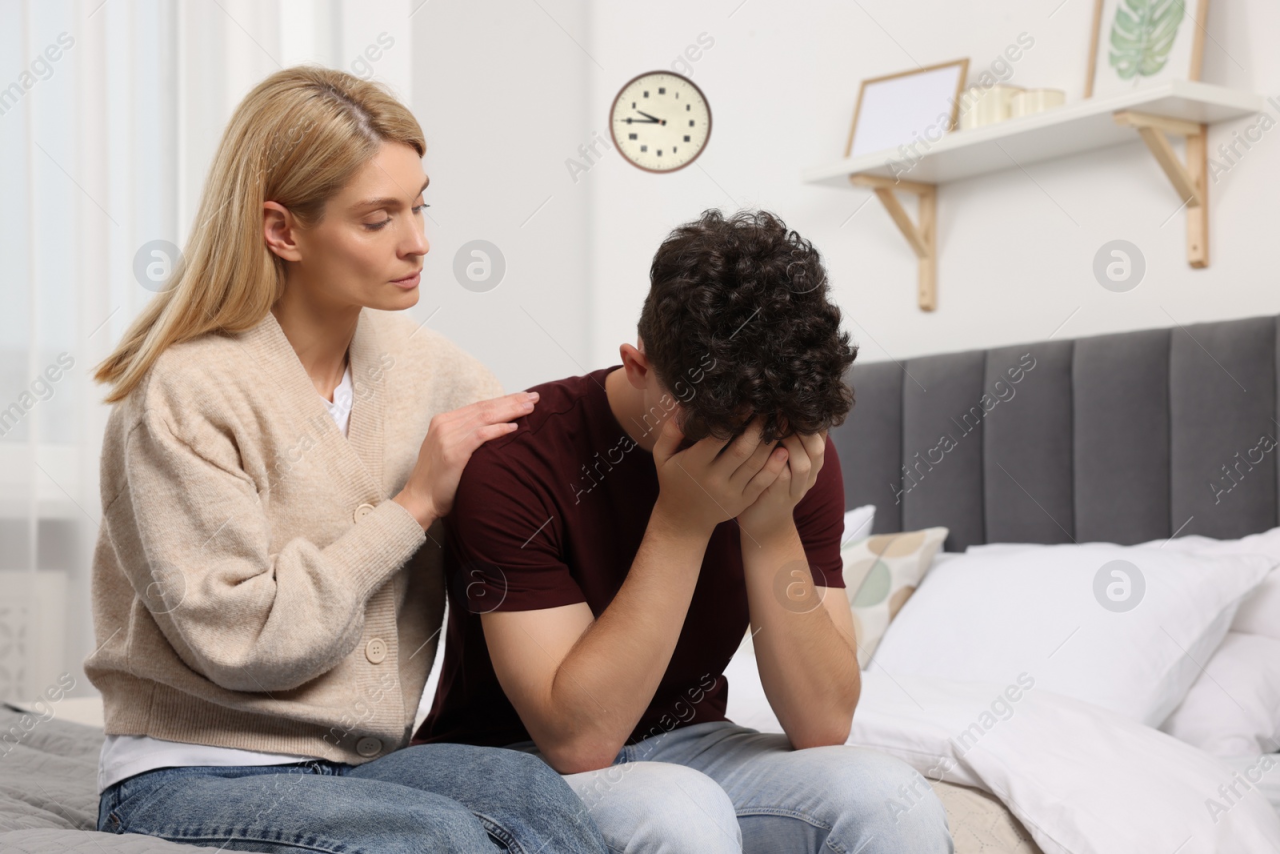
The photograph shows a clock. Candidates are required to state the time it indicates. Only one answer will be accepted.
9:45
